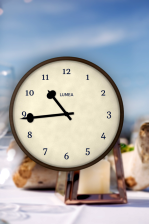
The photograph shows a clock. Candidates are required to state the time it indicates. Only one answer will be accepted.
10:44
